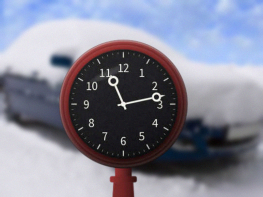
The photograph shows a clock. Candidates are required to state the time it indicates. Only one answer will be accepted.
11:13
